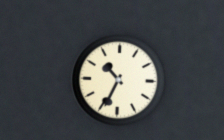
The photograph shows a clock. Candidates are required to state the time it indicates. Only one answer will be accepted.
10:34
